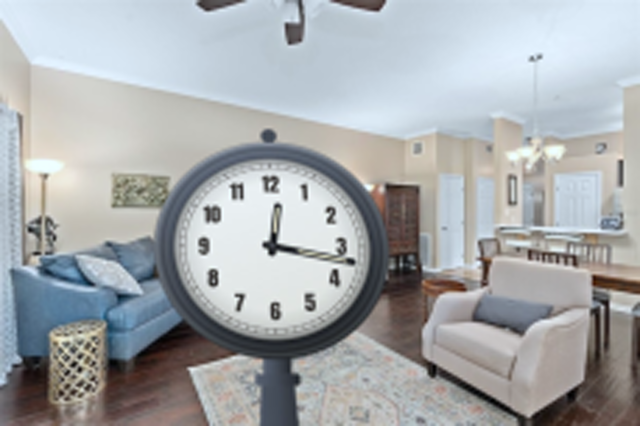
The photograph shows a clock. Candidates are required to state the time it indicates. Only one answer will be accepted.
12:17
